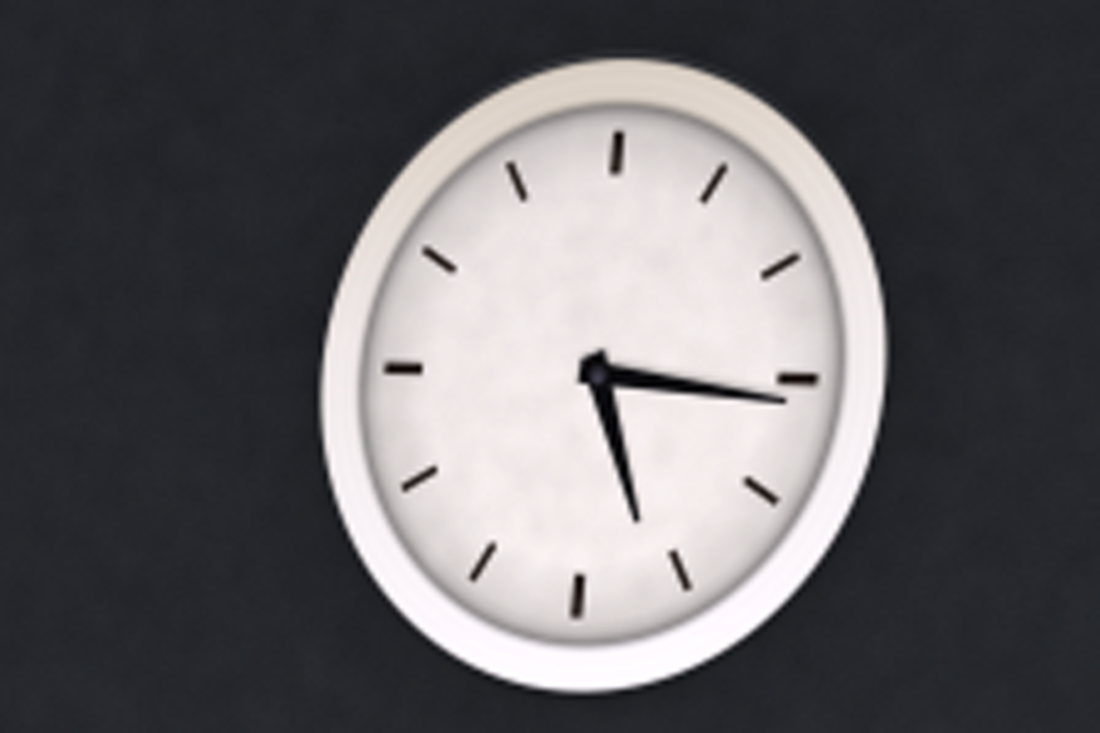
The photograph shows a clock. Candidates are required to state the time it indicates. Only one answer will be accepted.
5:16
